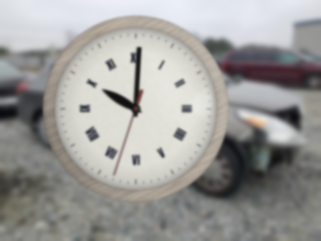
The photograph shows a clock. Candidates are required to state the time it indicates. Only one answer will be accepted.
10:00:33
